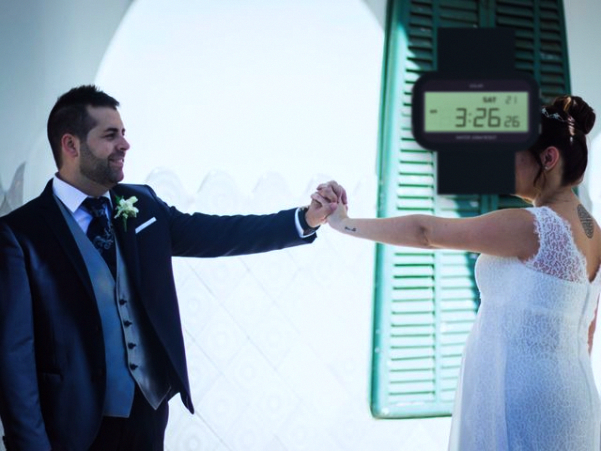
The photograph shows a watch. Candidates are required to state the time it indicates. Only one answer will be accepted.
3:26
